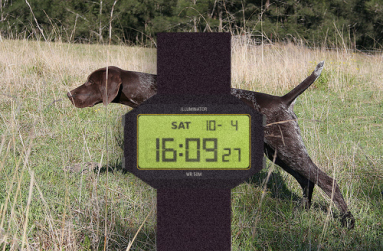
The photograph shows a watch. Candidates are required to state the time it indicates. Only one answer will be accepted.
16:09:27
